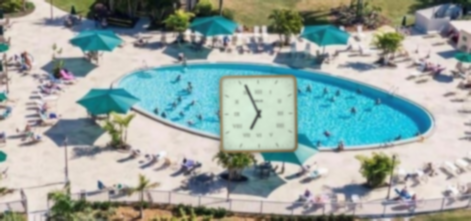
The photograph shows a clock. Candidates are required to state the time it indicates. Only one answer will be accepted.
6:56
